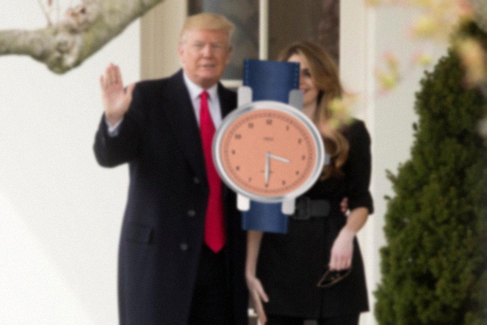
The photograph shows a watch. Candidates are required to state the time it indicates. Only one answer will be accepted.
3:30
